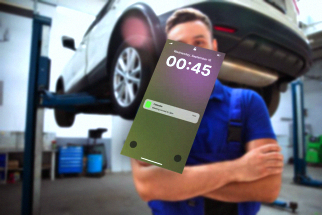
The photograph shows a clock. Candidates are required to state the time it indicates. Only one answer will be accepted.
0:45
